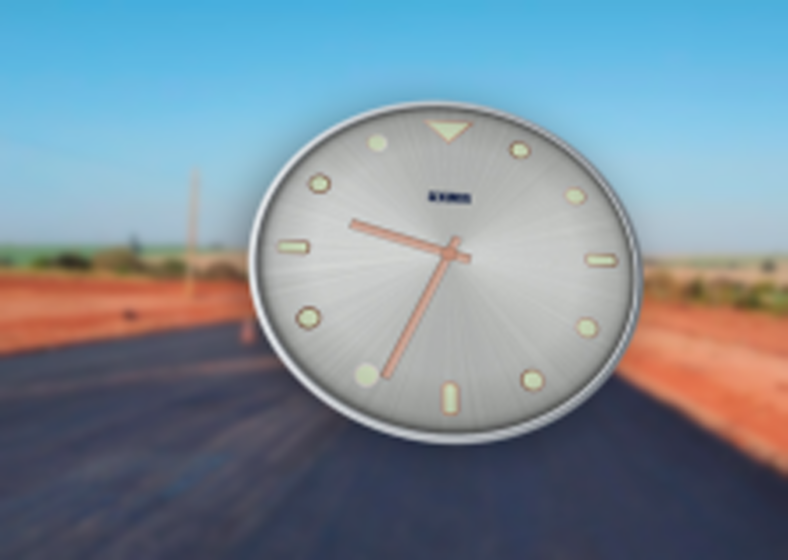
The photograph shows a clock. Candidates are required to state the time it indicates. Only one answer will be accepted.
9:34
